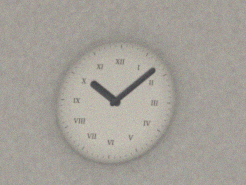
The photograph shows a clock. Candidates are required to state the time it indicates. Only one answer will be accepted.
10:08
